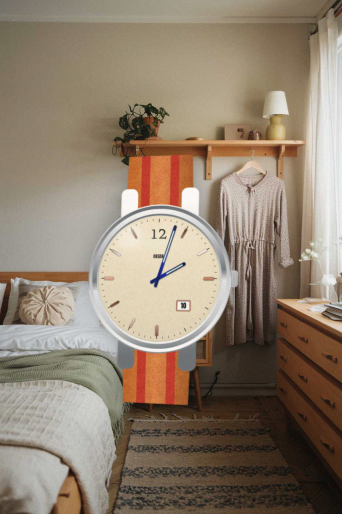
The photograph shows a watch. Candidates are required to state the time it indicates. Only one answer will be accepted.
2:03
